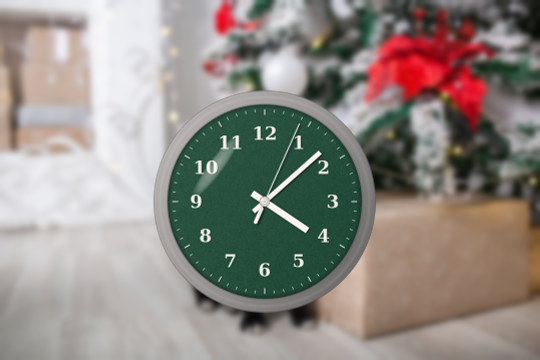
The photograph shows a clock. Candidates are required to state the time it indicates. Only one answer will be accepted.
4:08:04
